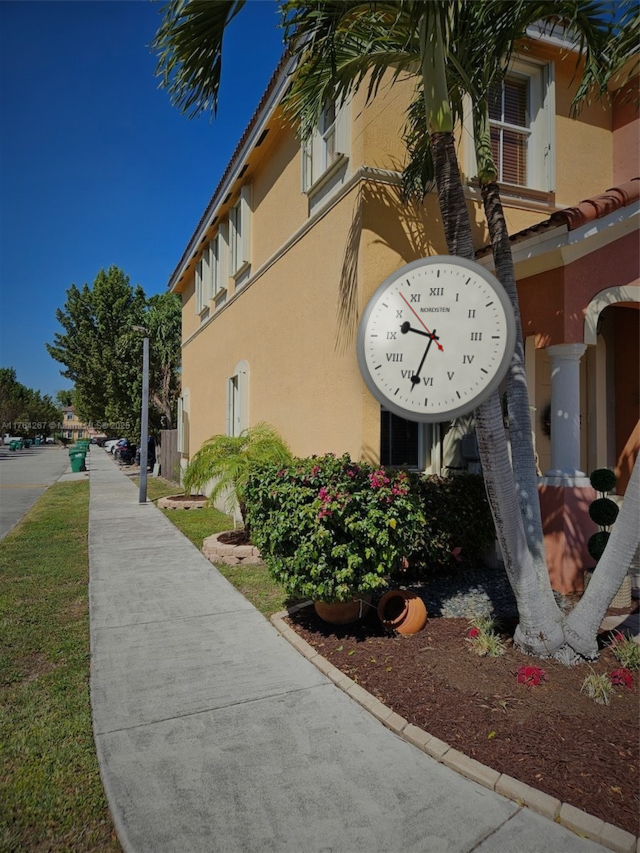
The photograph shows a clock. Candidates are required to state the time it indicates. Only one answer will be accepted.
9:32:53
